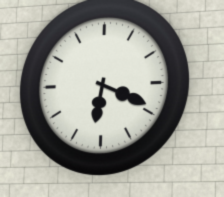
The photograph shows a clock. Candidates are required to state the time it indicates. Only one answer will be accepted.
6:19
